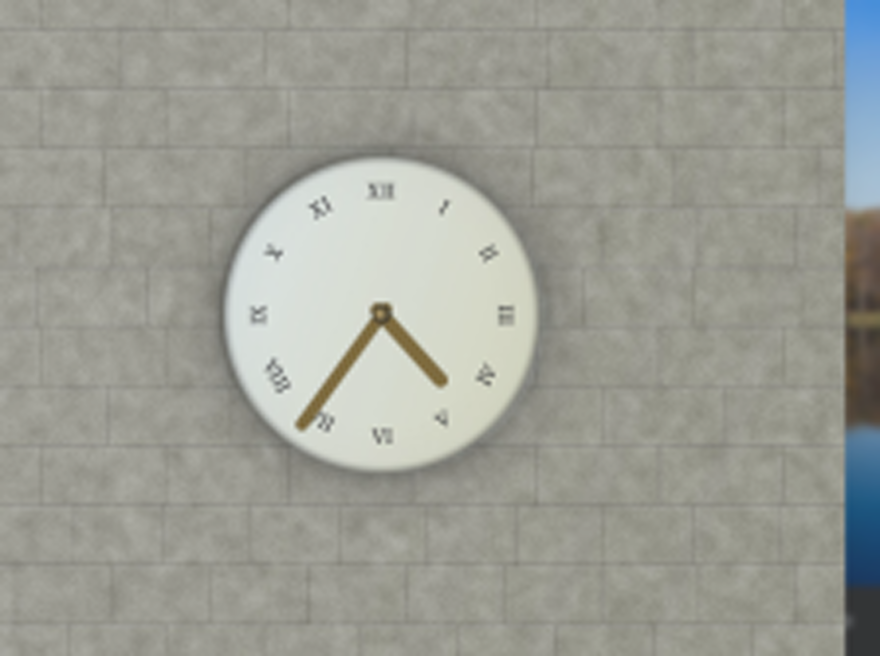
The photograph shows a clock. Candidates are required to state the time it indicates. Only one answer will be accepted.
4:36
